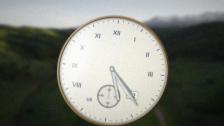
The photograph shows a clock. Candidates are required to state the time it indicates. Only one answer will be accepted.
5:23
